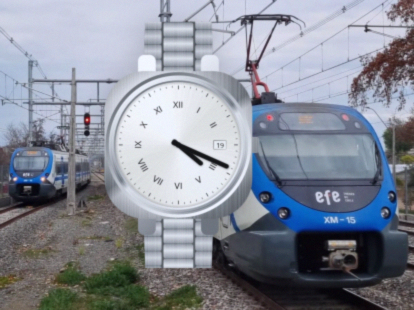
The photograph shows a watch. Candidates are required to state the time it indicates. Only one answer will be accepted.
4:19
